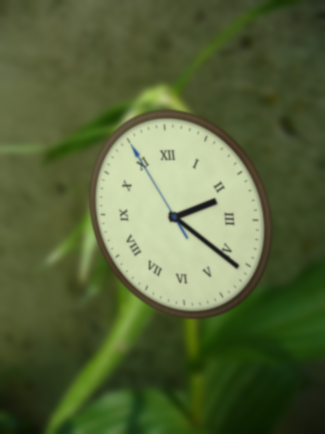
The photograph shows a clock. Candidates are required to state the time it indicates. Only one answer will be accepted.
2:20:55
